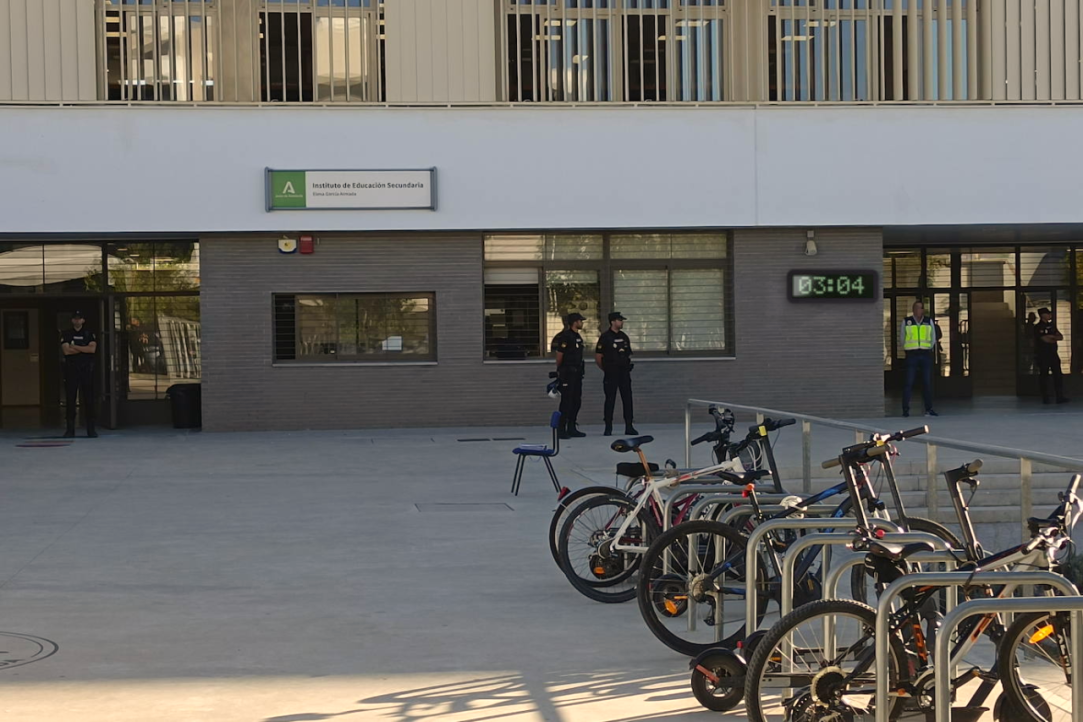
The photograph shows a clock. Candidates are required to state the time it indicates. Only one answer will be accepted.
3:04
